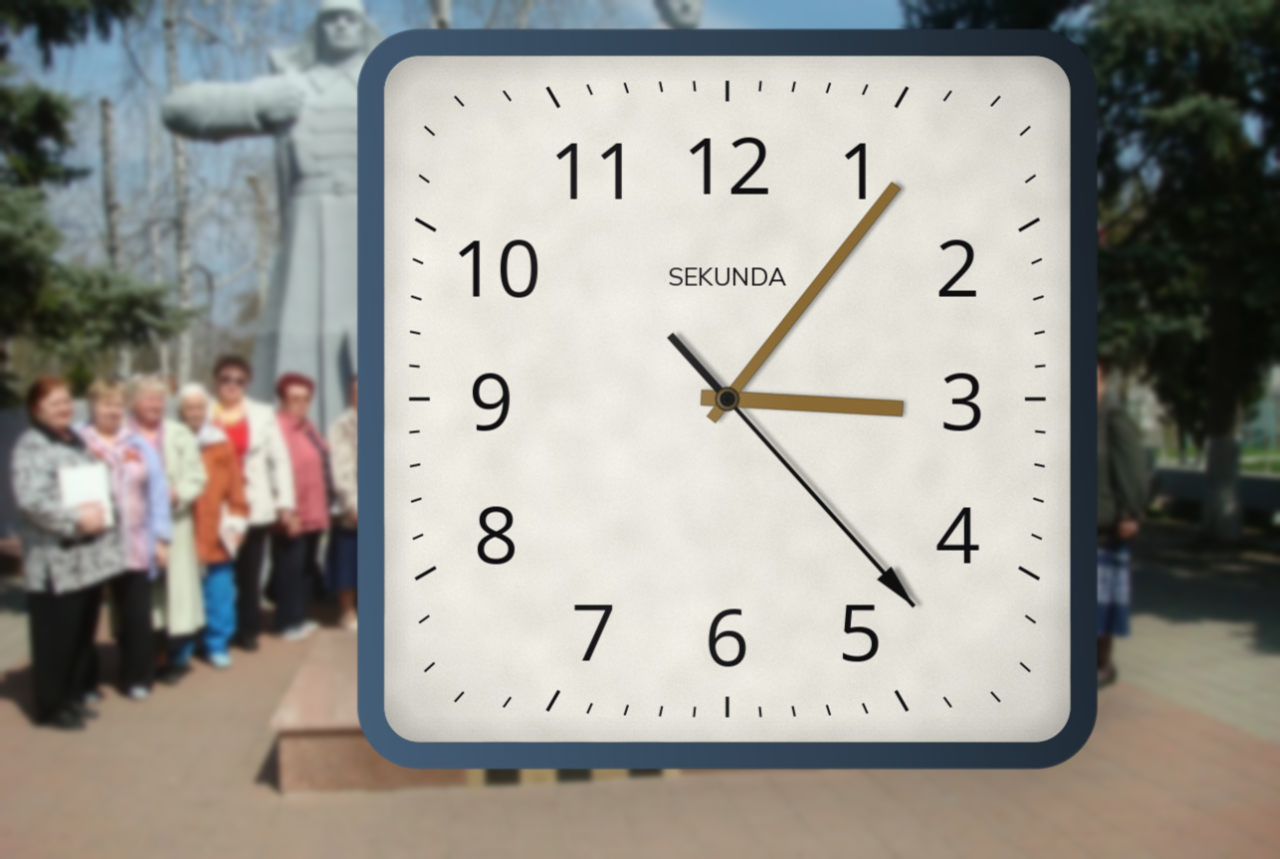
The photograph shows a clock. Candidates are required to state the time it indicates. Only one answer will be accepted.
3:06:23
